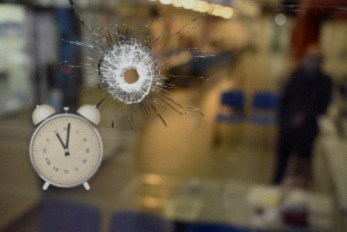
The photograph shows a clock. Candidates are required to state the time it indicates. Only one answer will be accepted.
11:01
